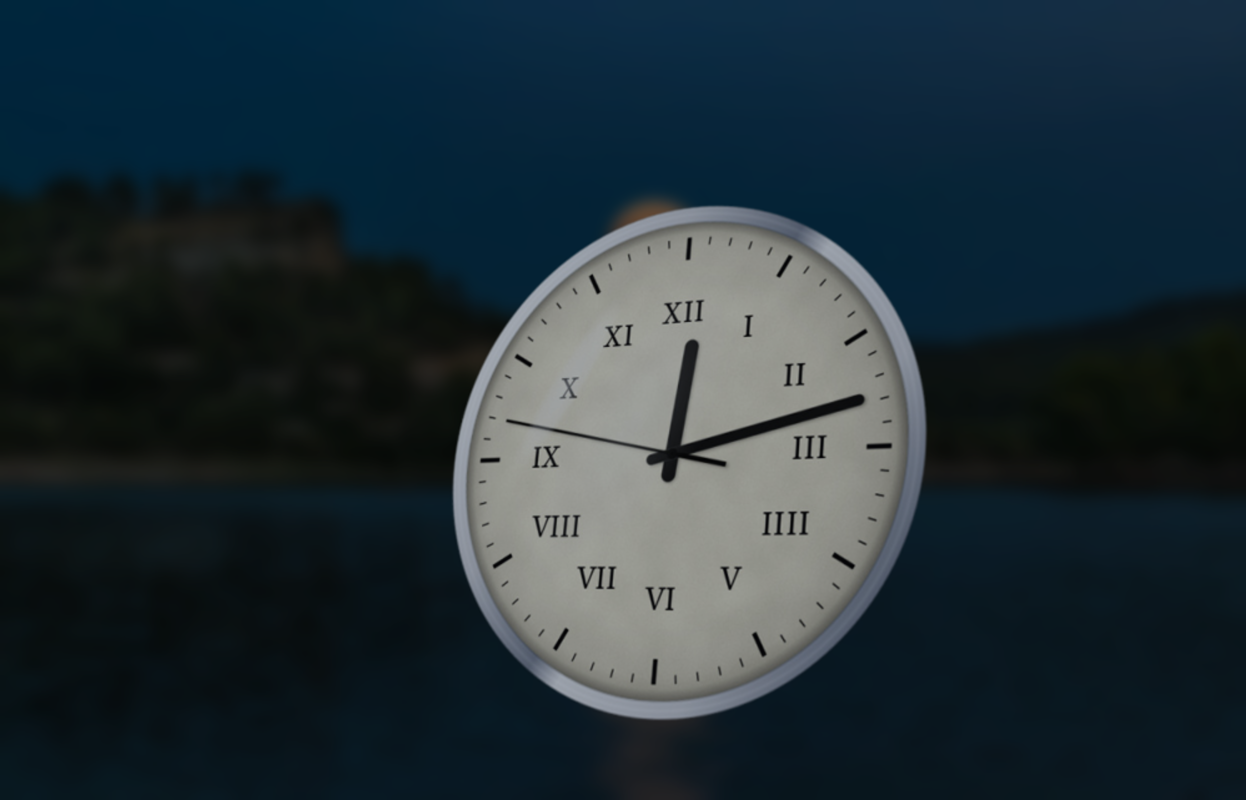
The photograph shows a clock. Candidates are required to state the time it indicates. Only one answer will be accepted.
12:12:47
